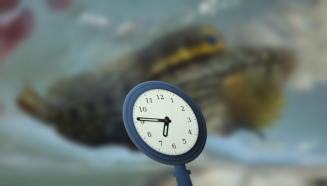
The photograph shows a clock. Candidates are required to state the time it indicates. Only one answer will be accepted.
6:46
